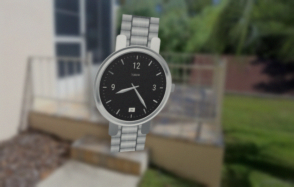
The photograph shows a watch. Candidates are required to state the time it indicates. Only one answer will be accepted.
8:24
